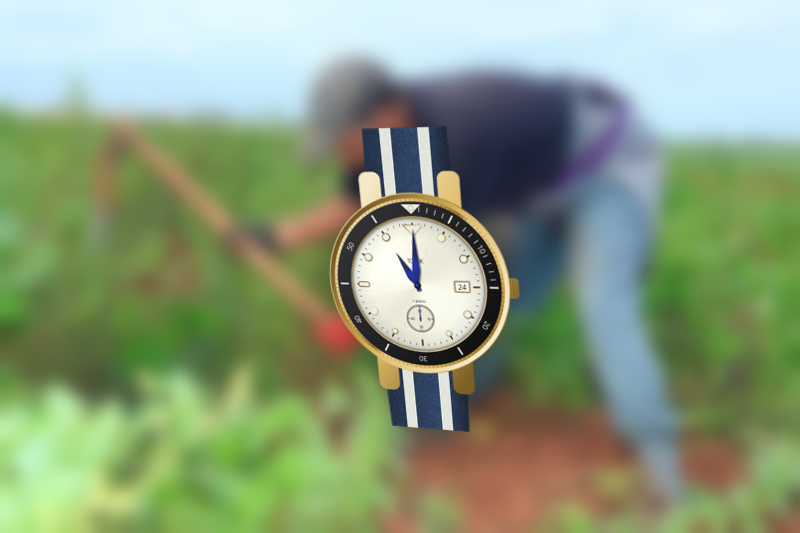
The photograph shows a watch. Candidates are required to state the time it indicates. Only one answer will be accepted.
11:00
